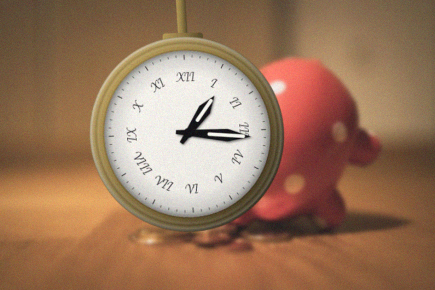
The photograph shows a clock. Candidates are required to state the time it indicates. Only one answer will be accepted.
1:16
